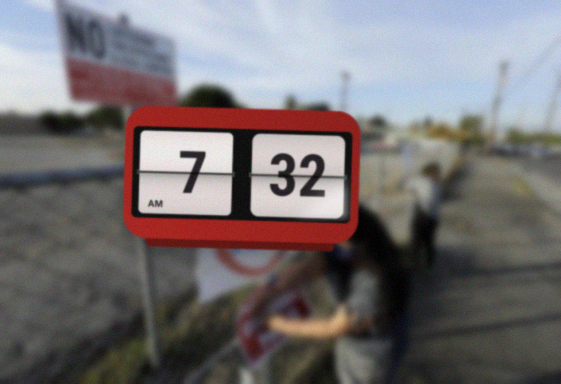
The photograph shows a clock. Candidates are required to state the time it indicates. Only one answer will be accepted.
7:32
